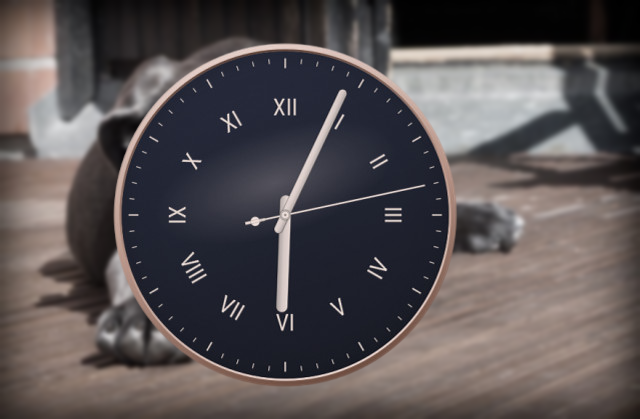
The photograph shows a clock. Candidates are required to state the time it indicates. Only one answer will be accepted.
6:04:13
